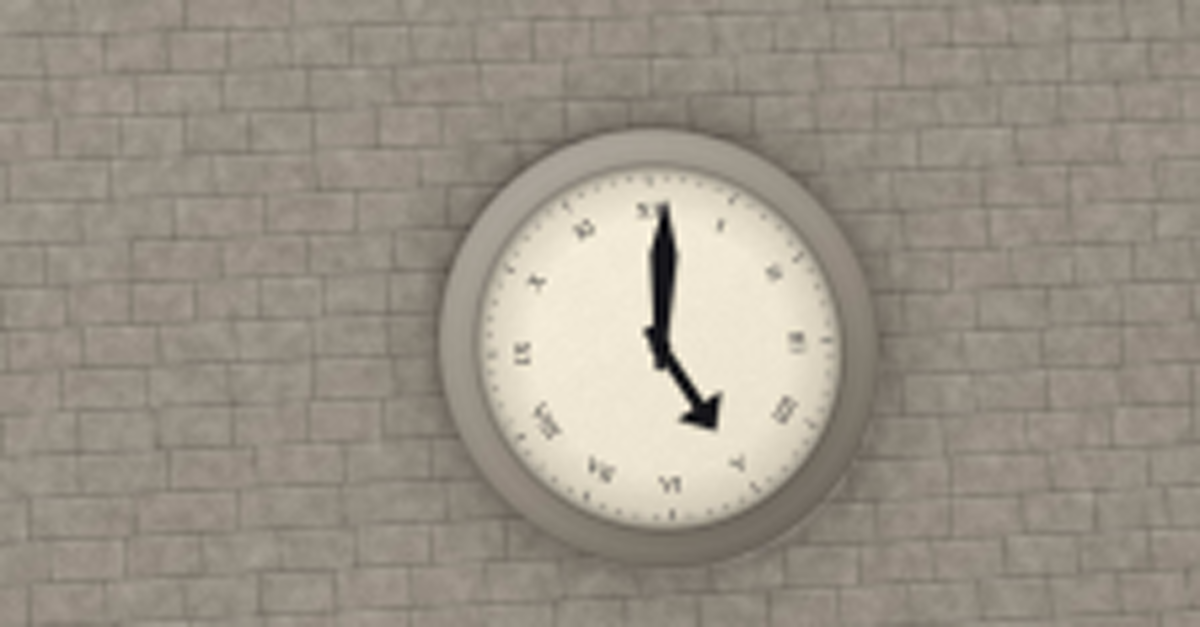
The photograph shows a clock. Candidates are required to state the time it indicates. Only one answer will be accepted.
5:01
